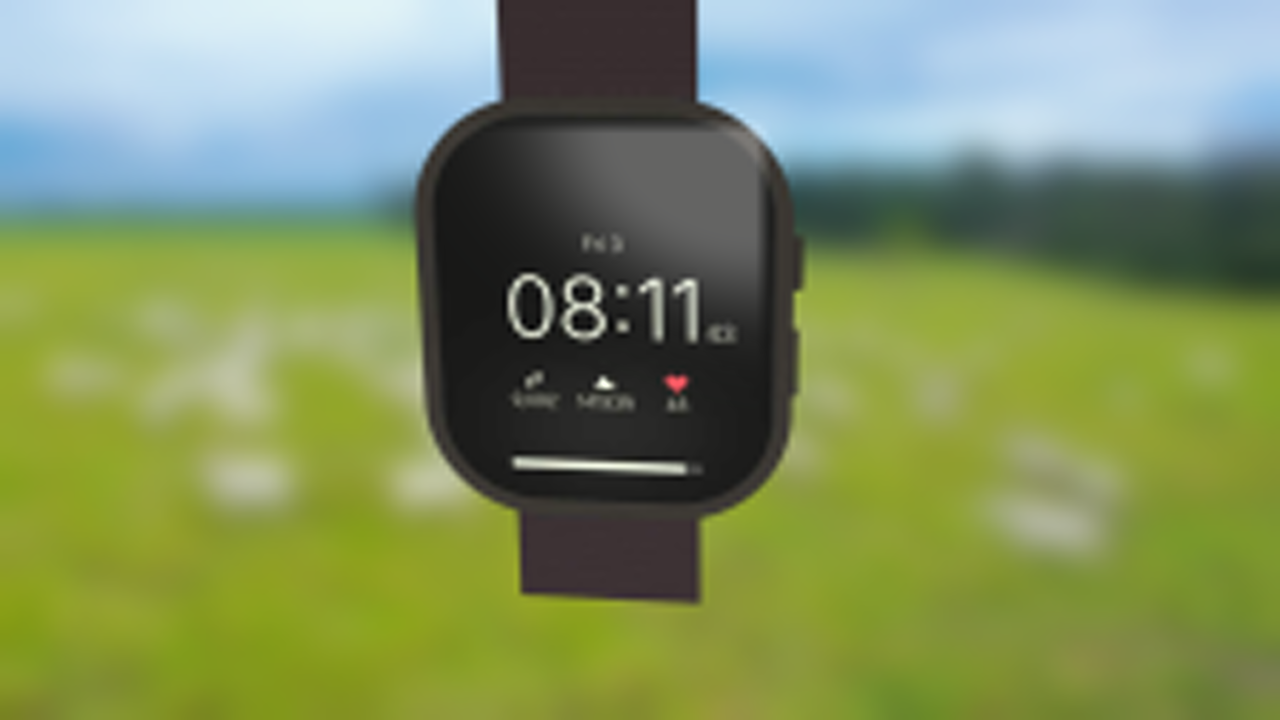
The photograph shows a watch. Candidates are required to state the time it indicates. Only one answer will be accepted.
8:11
